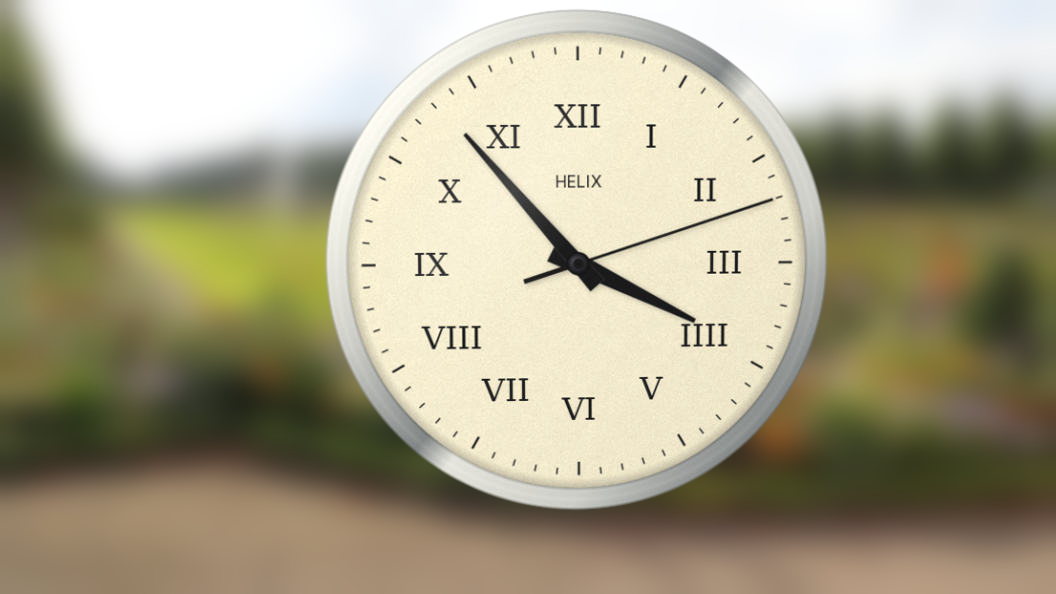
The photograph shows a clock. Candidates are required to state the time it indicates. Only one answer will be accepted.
3:53:12
